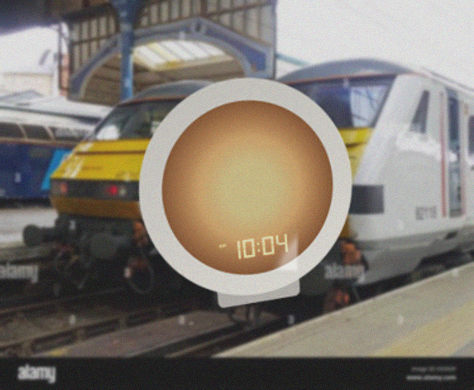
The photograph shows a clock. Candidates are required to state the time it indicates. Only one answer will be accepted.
10:04
